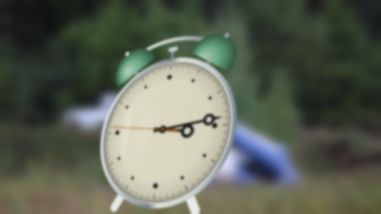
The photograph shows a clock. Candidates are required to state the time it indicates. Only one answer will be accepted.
3:13:46
